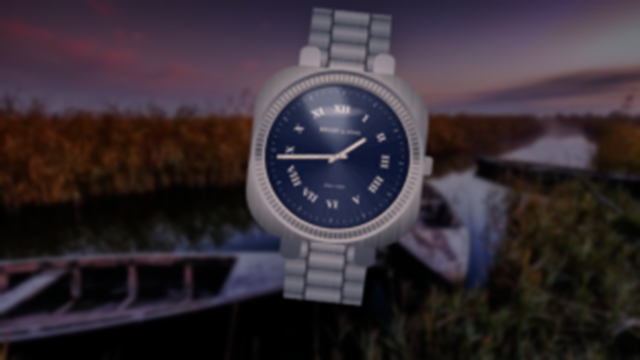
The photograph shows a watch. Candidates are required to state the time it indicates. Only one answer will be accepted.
1:44
